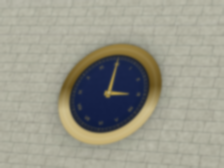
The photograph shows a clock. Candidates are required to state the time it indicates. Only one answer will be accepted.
3:00
